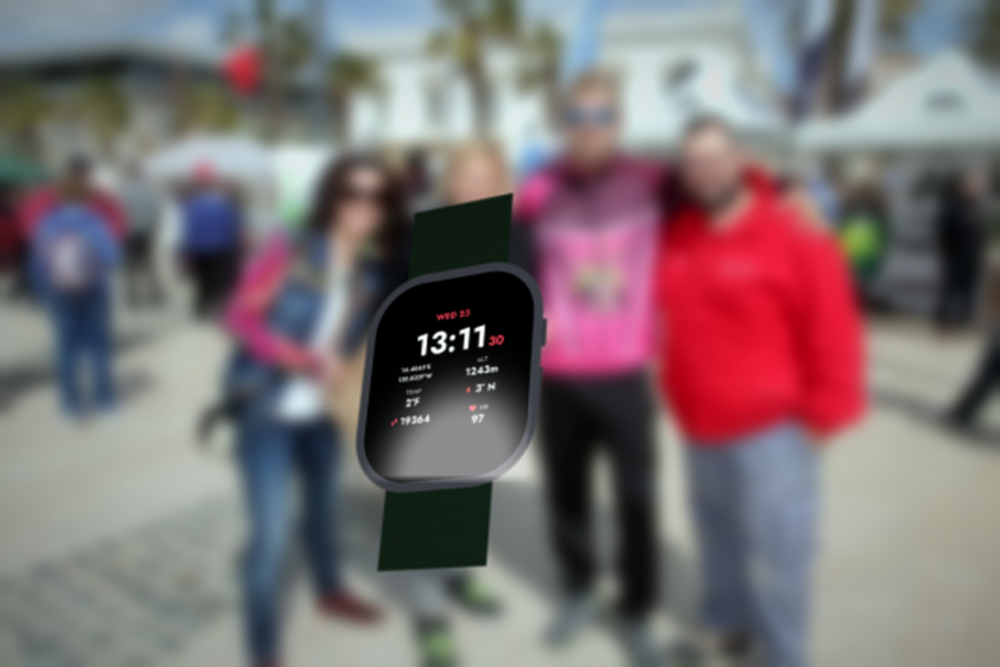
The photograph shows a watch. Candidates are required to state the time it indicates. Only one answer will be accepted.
13:11
